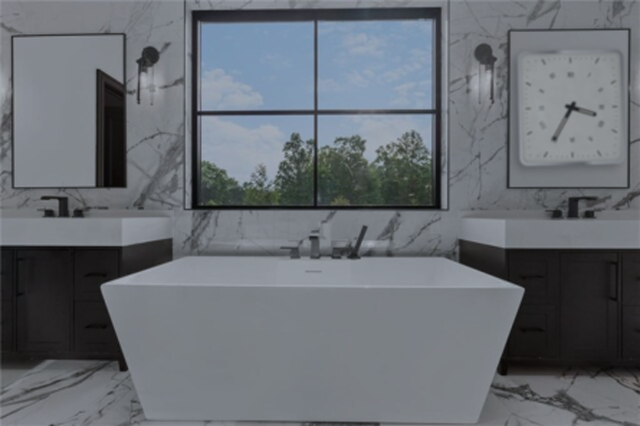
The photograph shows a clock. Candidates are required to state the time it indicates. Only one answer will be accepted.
3:35
